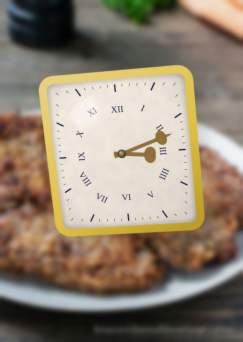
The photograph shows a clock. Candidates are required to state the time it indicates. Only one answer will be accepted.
3:12
